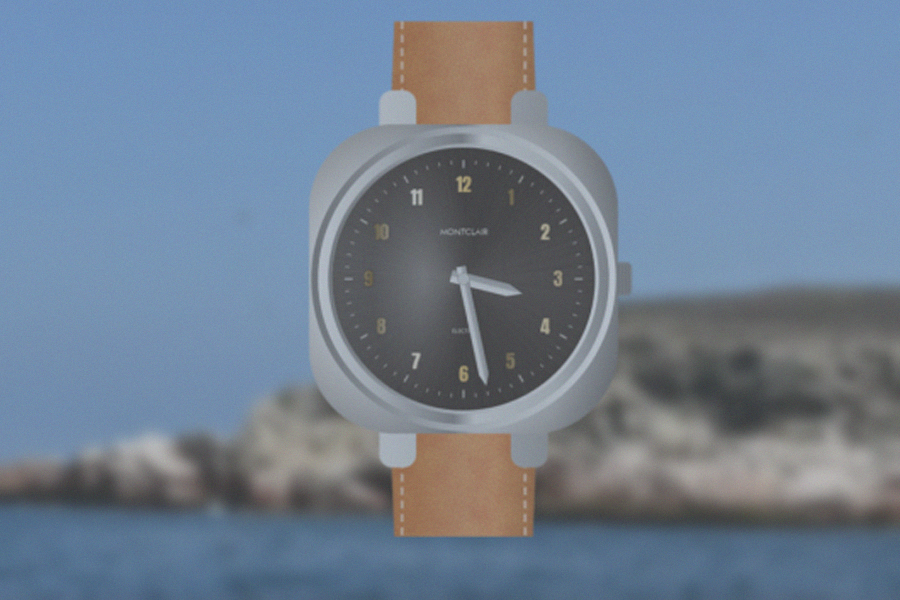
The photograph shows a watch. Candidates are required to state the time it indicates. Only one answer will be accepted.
3:28
